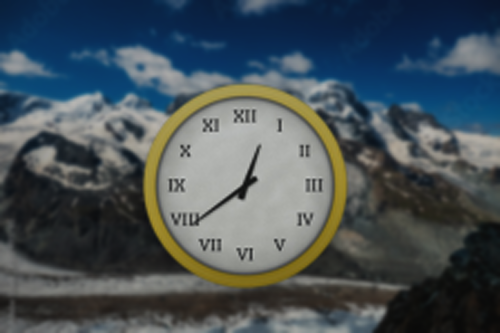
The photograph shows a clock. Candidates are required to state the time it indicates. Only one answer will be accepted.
12:39
